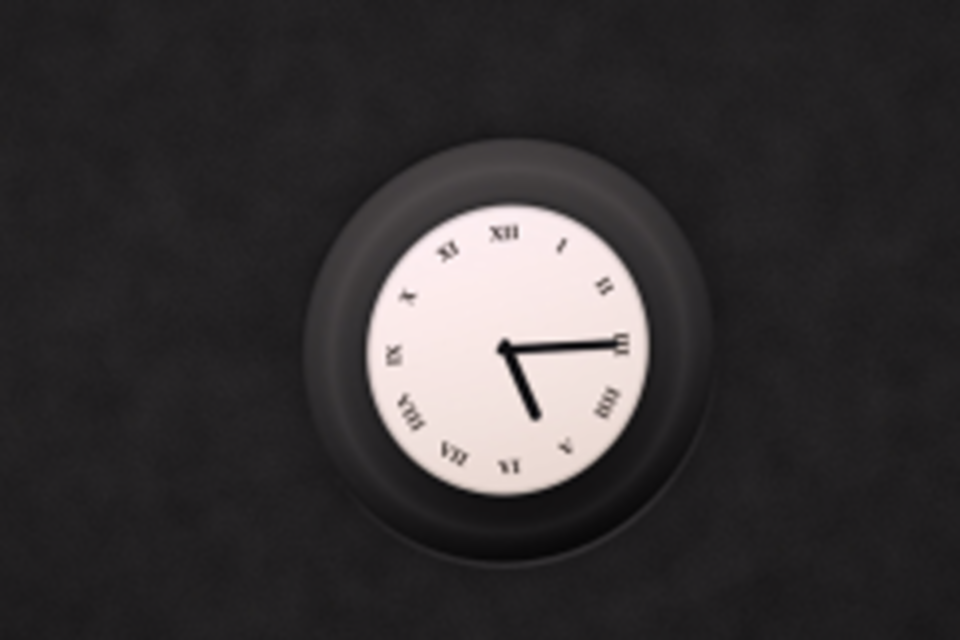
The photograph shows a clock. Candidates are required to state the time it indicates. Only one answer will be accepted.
5:15
